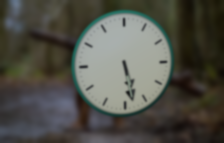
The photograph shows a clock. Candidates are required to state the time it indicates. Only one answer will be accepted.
5:28
